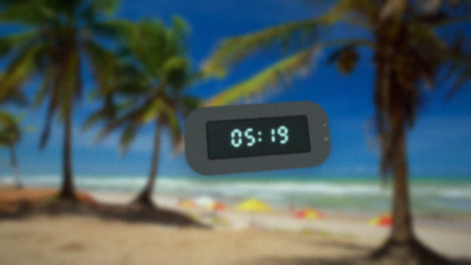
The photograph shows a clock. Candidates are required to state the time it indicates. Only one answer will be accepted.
5:19
